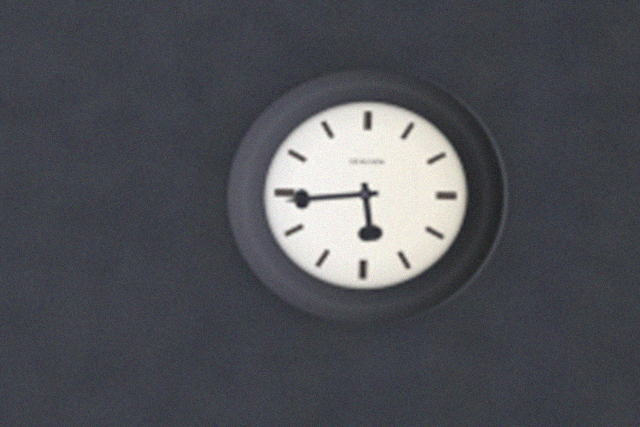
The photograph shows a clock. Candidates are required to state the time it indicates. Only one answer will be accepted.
5:44
